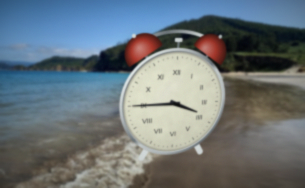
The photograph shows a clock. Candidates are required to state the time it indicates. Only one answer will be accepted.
3:45
